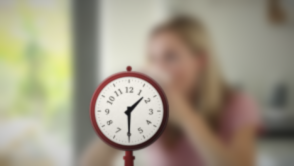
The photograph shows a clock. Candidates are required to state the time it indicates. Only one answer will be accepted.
1:30
